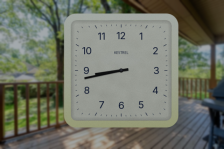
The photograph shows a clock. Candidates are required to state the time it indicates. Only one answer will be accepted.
8:43
